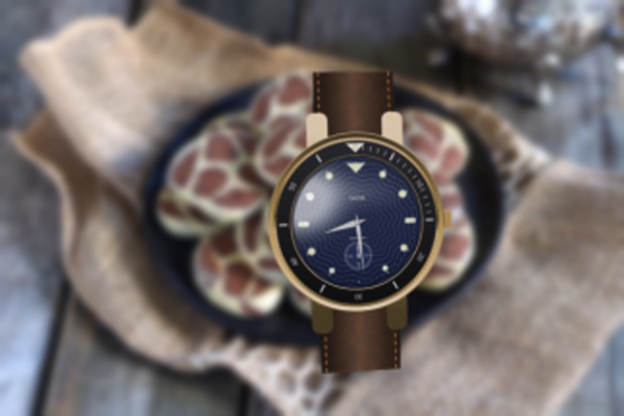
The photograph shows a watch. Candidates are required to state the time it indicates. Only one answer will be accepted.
8:29
